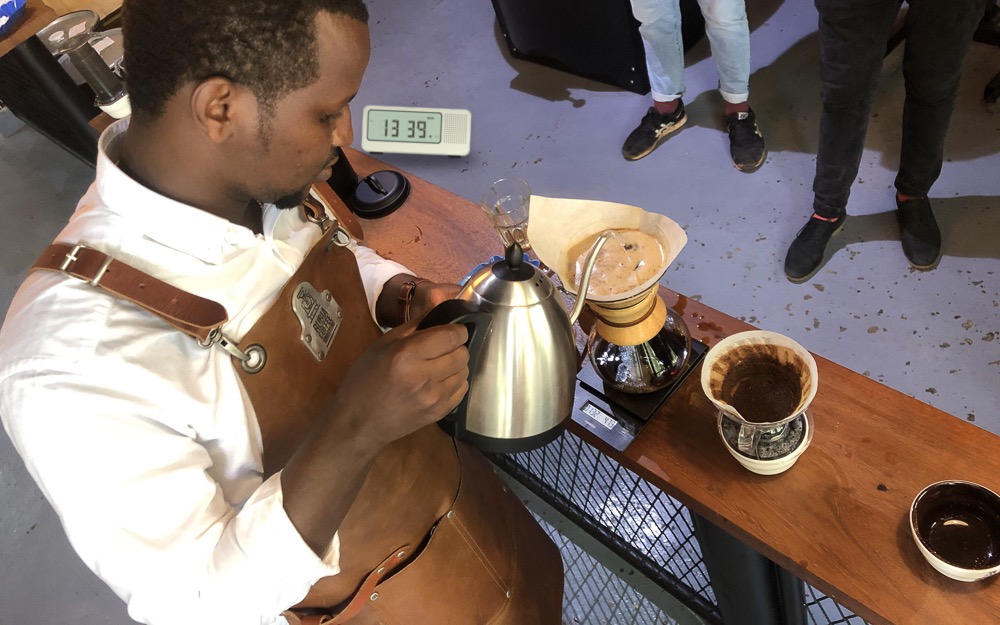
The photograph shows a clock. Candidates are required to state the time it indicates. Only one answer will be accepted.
13:39
